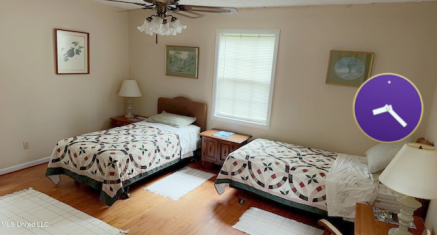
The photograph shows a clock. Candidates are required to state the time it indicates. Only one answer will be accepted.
8:22
